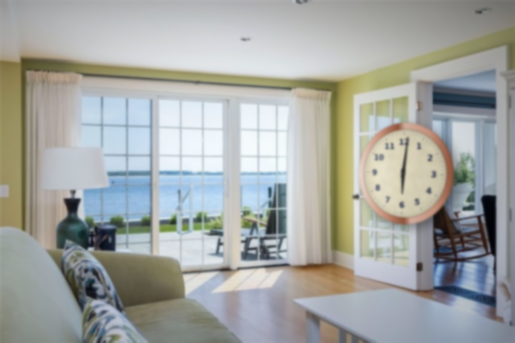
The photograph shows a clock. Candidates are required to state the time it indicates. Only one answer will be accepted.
6:01
